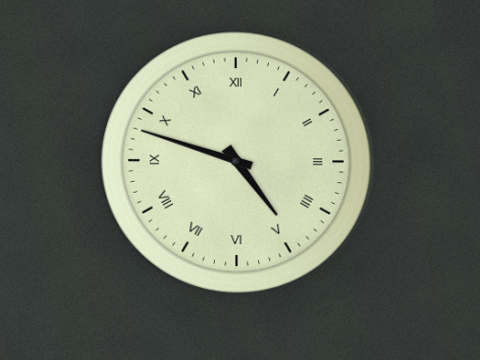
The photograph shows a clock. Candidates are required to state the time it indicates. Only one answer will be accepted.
4:48
